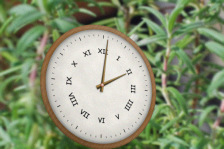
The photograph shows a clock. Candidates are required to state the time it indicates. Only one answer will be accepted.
2:01
